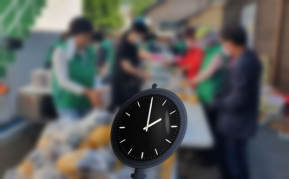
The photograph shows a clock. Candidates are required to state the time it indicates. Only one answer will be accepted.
2:00
